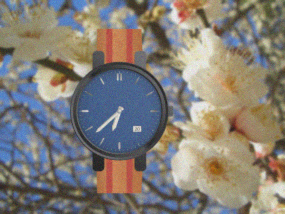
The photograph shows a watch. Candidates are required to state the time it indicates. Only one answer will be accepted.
6:38
